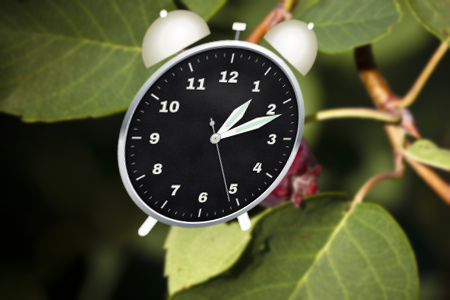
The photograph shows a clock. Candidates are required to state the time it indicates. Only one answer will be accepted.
1:11:26
